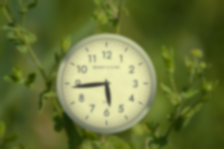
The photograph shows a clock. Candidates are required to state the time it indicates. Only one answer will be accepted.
5:44
